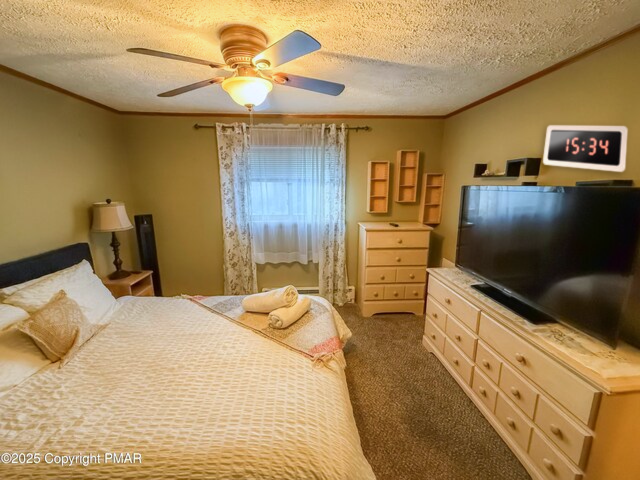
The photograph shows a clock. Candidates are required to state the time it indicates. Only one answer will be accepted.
15:34
